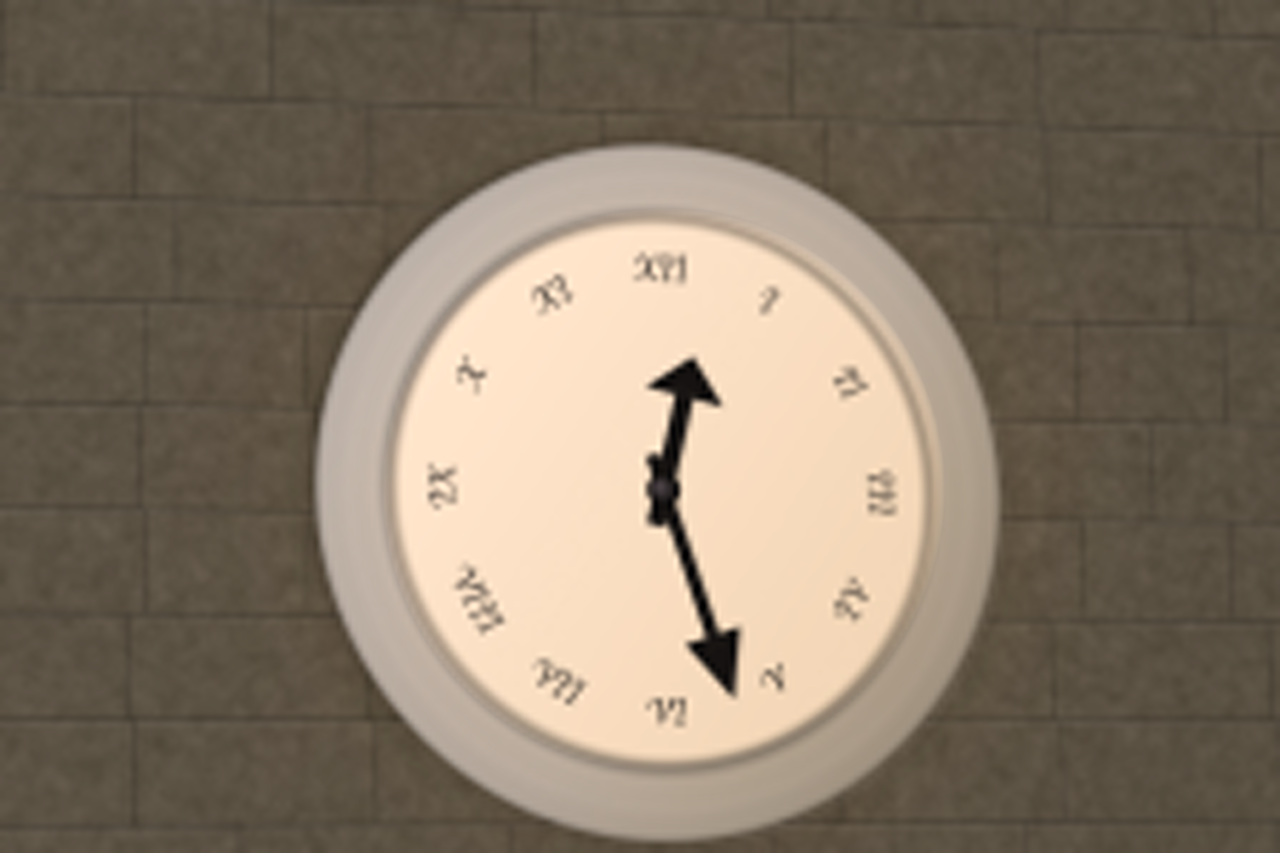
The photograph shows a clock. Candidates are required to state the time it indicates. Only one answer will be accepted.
12:27
